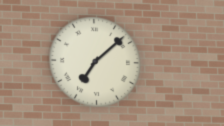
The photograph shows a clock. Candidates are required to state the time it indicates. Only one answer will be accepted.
7:08
